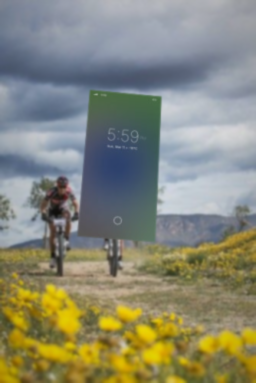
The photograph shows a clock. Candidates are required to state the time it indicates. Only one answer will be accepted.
5:59
